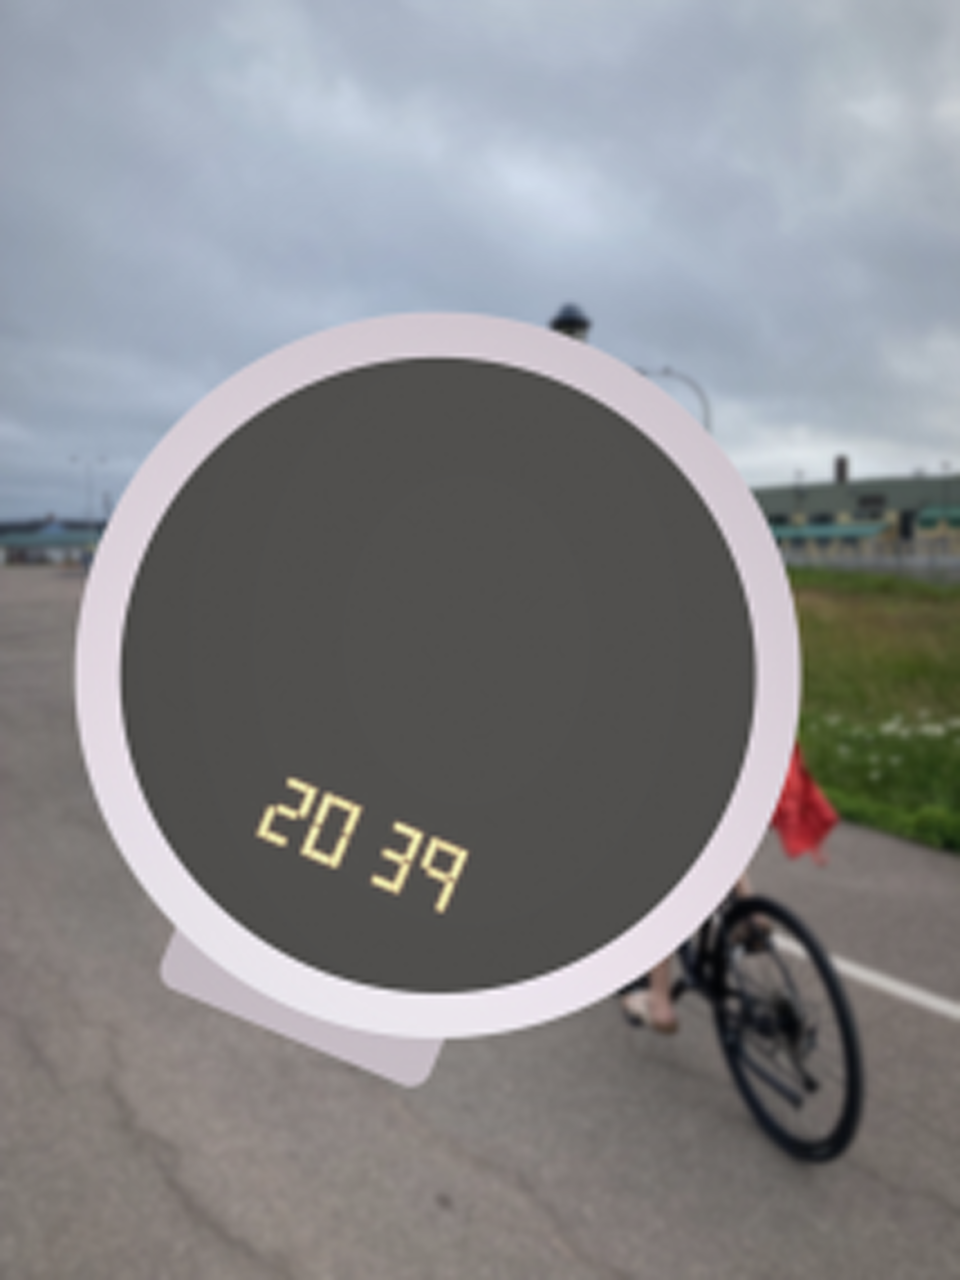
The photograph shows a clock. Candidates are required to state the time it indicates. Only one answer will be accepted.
20:39
